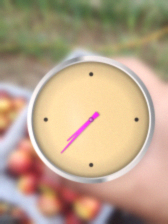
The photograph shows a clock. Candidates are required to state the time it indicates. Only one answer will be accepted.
7:37
